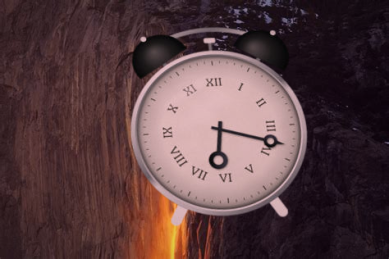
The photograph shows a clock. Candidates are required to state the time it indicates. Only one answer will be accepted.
6:18
